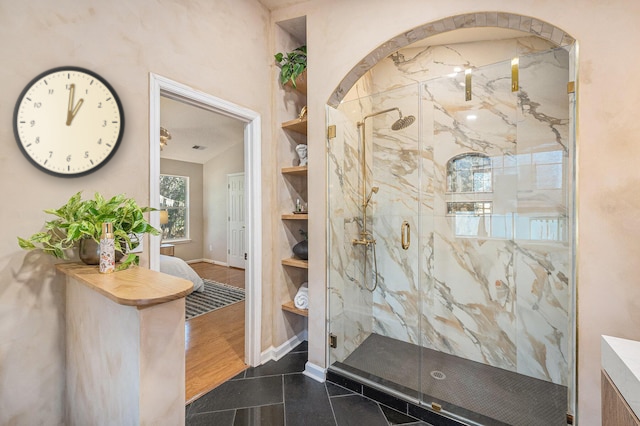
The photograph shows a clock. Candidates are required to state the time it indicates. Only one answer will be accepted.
1:01
